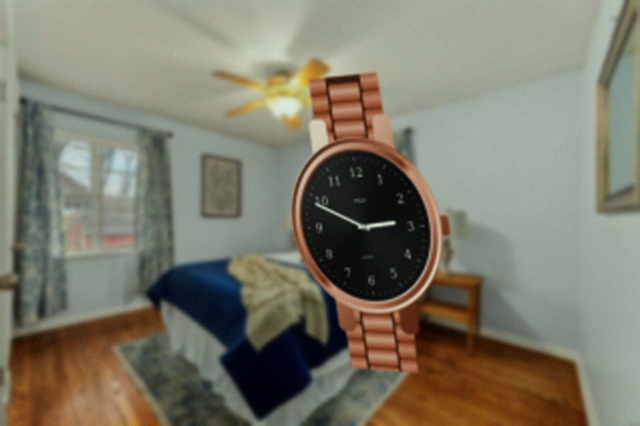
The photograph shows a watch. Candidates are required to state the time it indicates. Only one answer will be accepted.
2:49
